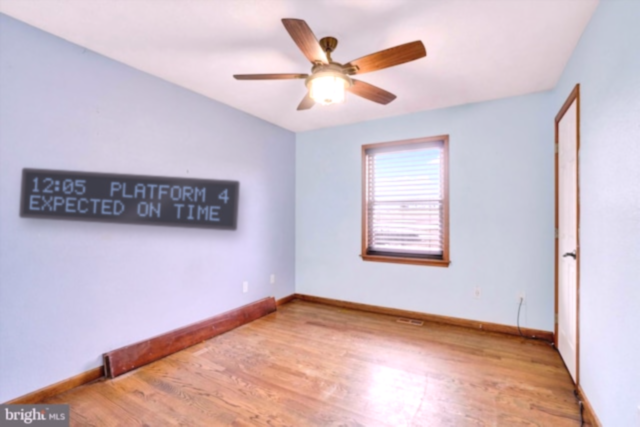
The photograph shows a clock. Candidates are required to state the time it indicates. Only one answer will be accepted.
12:05
